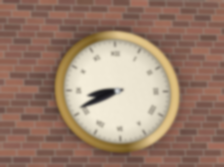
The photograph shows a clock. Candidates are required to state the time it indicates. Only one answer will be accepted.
8:41
